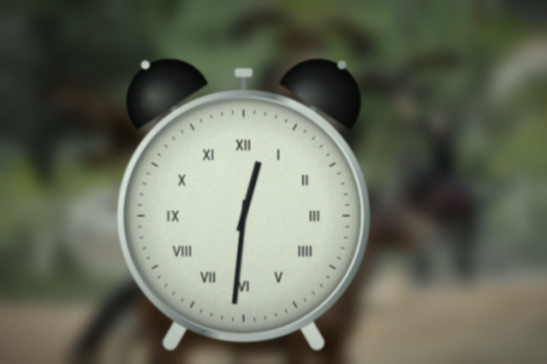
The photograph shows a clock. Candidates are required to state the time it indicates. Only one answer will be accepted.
12:31
